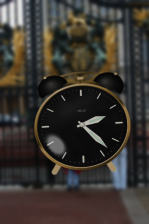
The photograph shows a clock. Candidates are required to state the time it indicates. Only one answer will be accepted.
2:23
